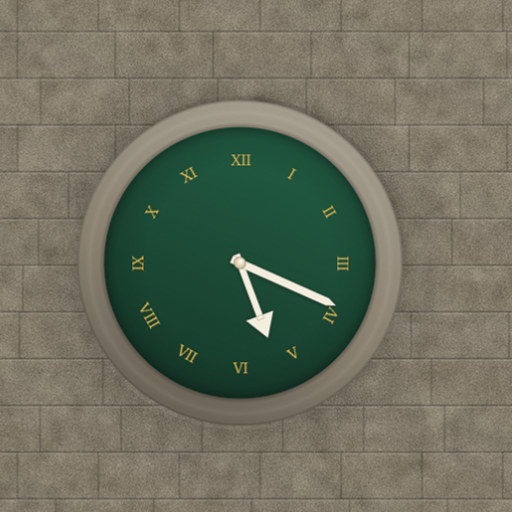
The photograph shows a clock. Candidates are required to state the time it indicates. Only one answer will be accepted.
5:19
